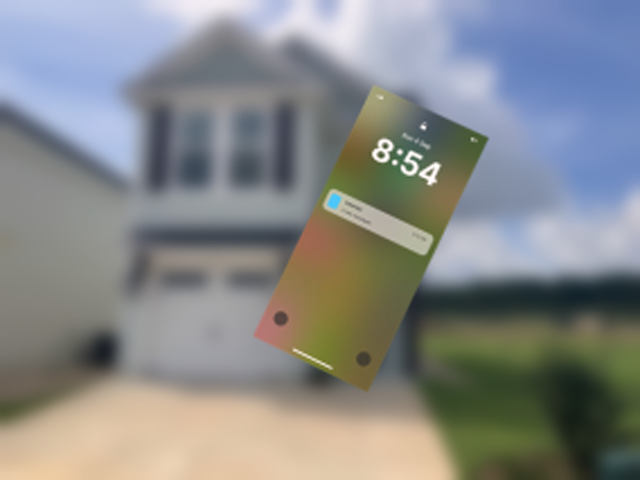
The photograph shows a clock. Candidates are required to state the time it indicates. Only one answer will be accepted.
8:54
